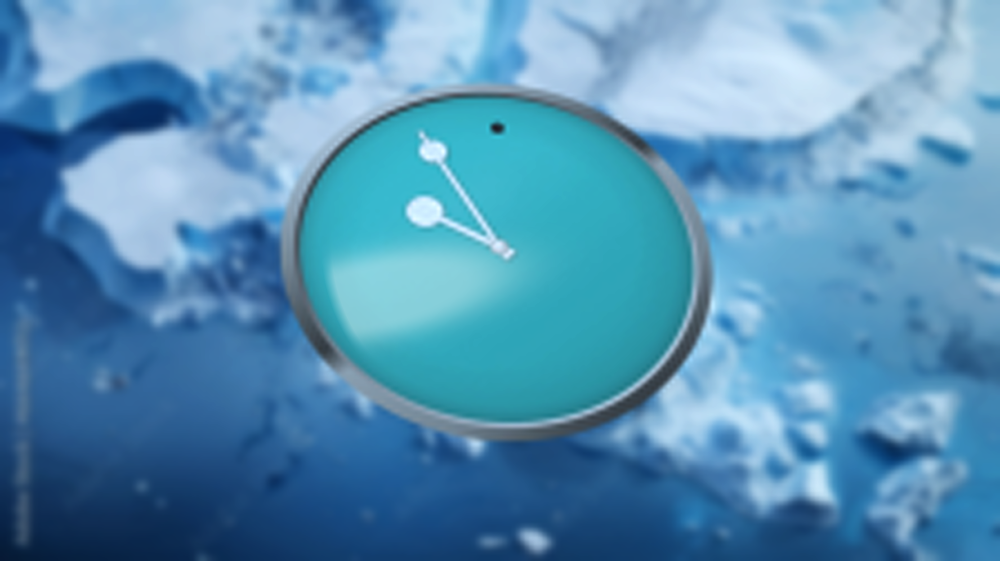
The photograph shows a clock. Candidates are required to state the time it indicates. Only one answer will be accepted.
9:55
